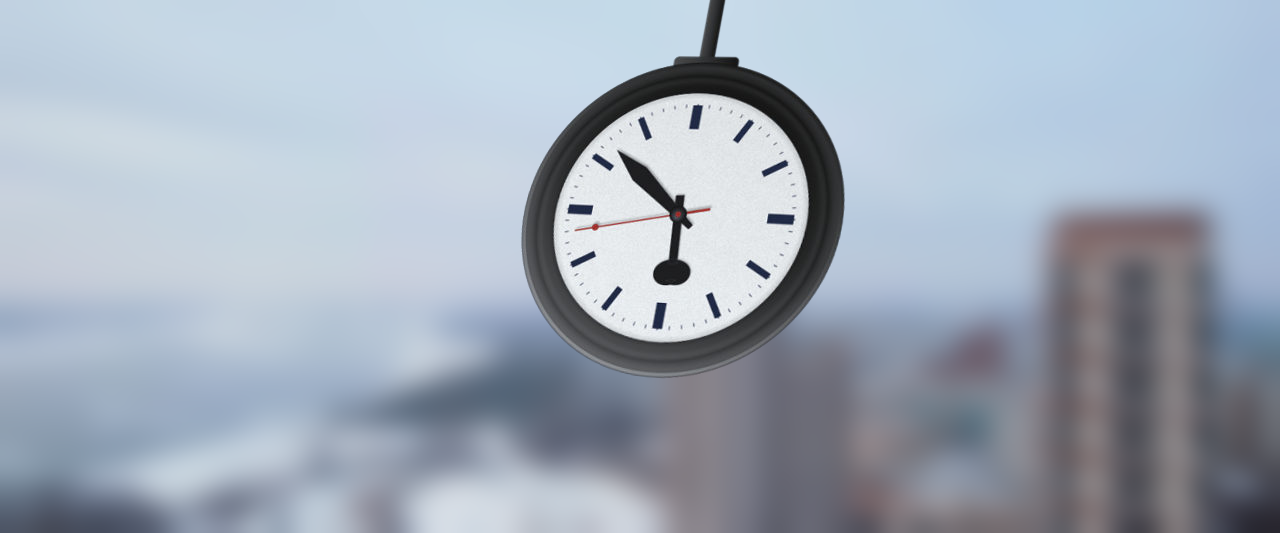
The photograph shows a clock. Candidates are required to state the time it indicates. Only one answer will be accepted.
5:51:43
